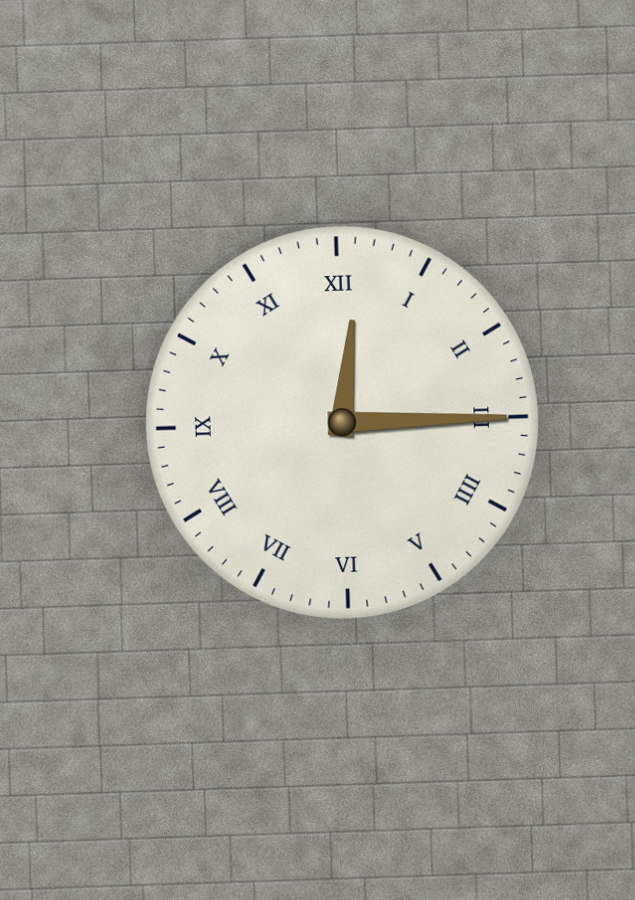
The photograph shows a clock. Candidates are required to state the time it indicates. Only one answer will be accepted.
12:15
